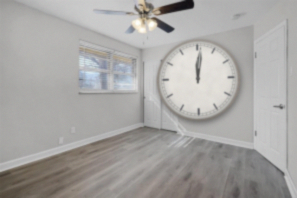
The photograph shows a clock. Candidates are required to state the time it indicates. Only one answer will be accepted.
12:01
